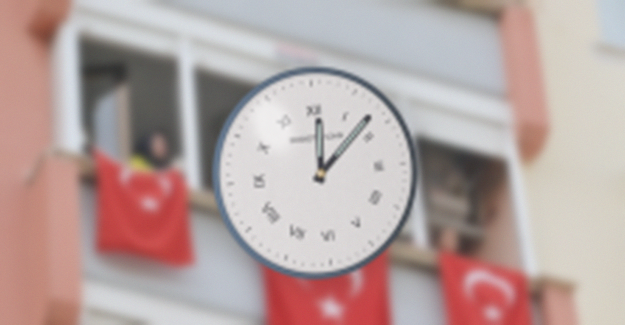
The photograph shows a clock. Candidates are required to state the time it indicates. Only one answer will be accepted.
12:08
